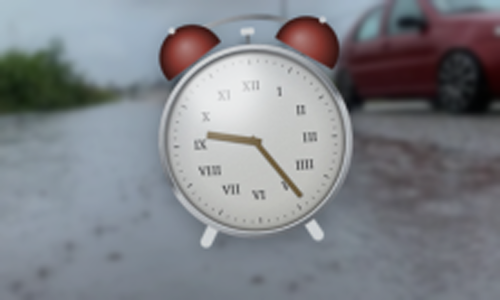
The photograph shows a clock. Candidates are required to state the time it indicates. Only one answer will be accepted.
9:24
